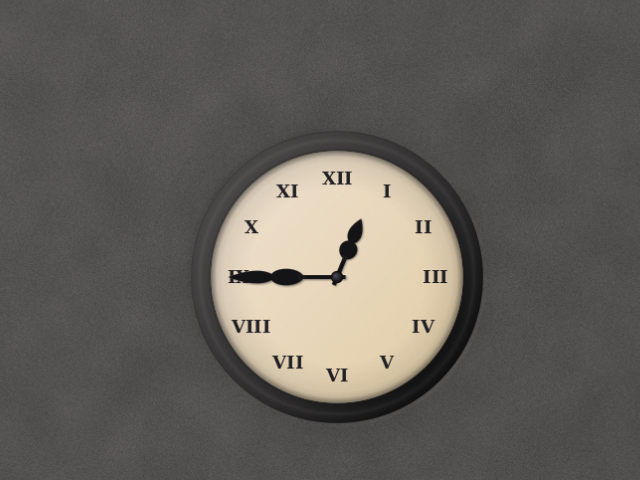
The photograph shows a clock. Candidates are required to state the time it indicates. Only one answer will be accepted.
12:45
